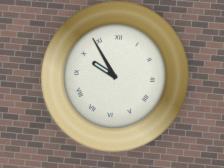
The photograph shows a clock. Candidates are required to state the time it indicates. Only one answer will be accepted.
9:54
